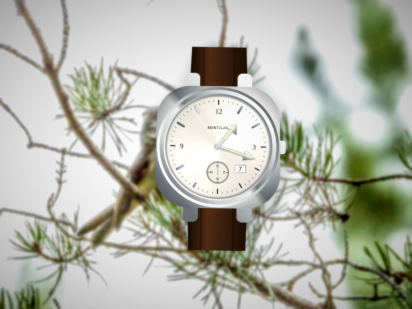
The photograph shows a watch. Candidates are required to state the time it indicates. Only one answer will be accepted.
1:18
